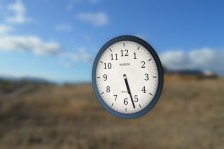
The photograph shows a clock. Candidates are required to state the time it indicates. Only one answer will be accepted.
5:27
